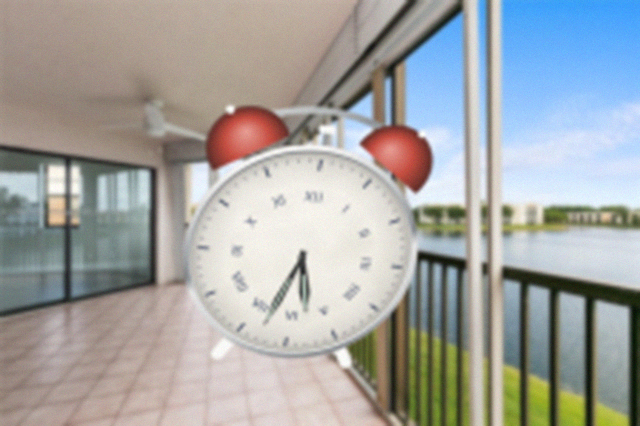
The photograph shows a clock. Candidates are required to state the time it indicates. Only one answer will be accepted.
5:33
